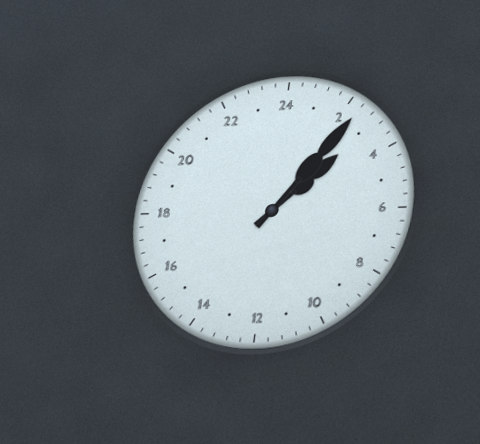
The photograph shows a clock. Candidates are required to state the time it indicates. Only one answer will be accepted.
3:06
